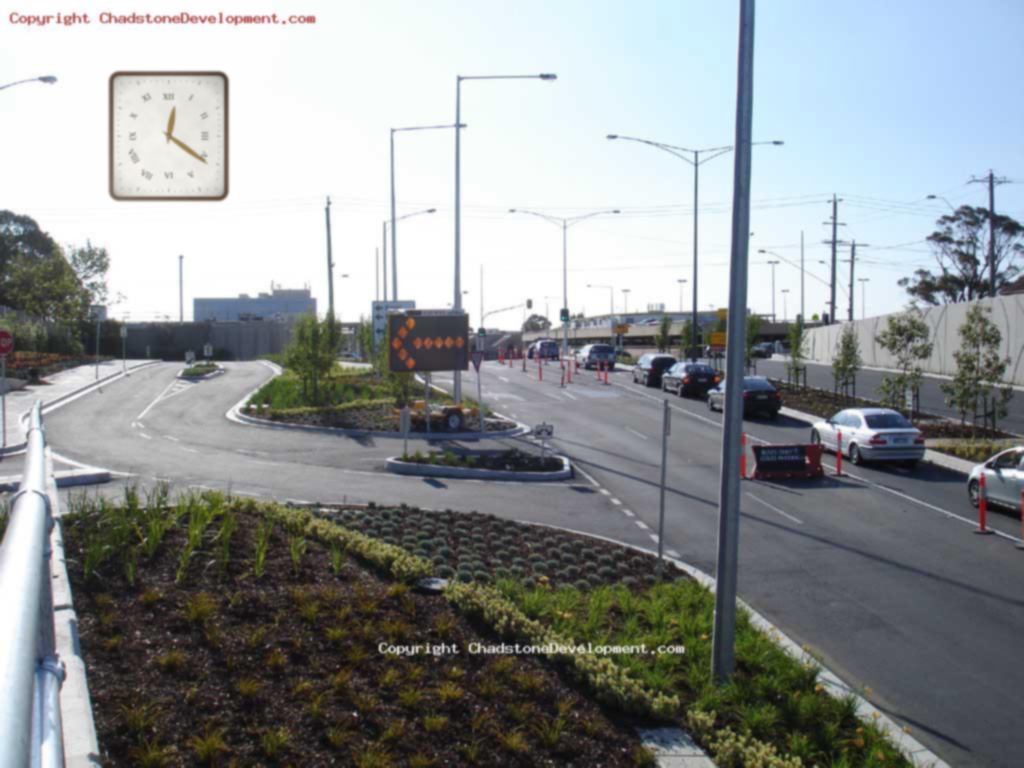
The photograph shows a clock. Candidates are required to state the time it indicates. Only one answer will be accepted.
12:21
